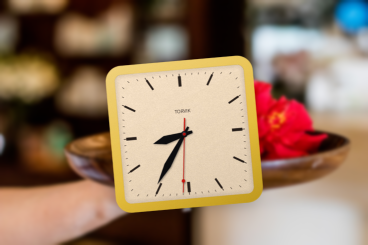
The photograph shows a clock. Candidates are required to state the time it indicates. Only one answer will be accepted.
8:35:31
